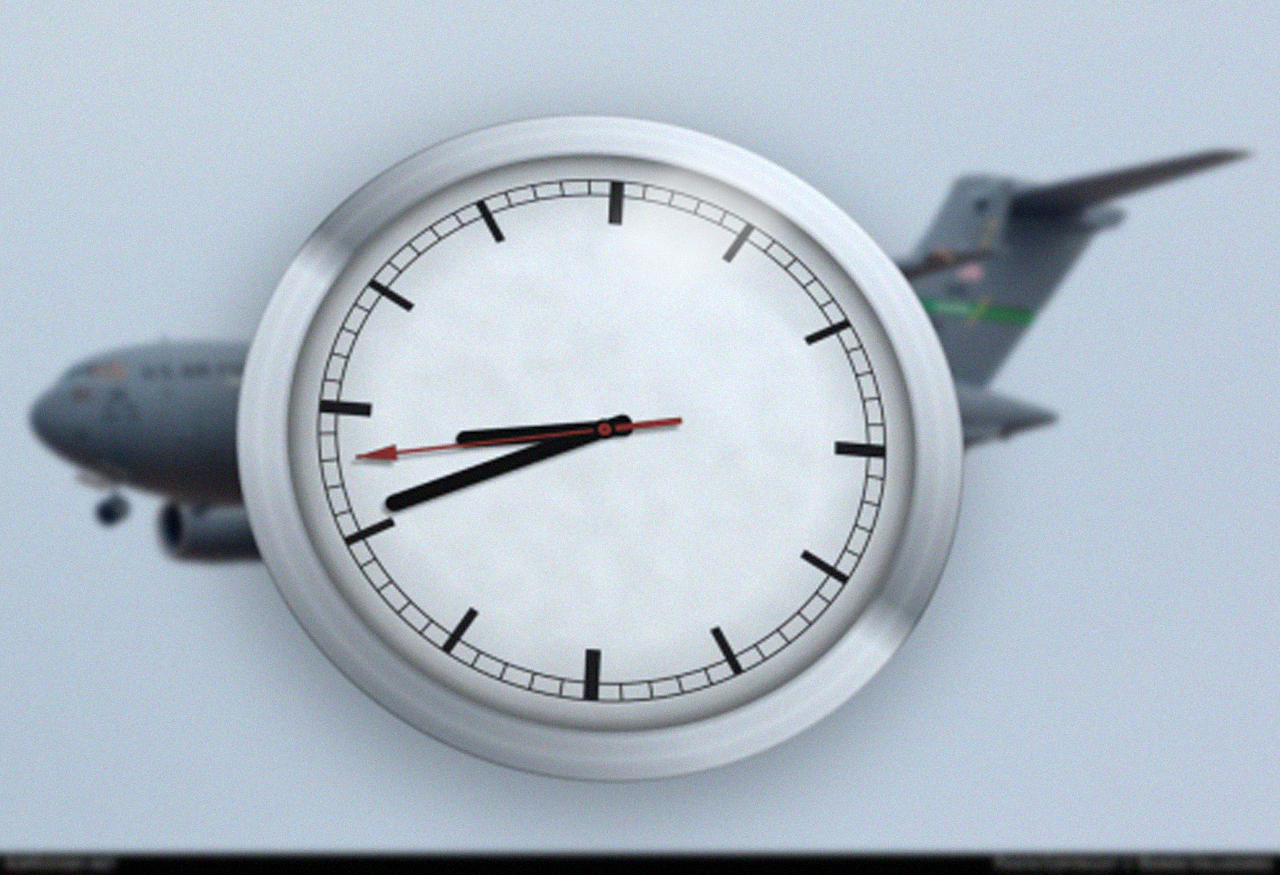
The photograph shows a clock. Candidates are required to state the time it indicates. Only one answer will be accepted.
8:40:43
